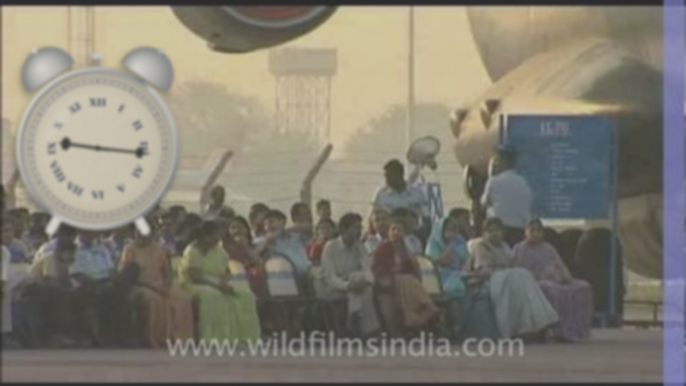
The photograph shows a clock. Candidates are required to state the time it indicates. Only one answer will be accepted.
9:16
